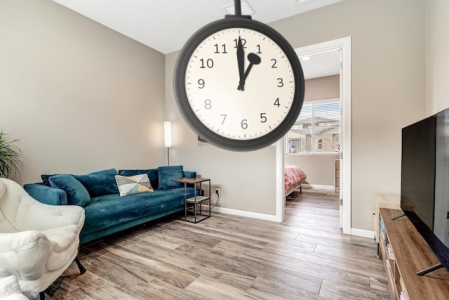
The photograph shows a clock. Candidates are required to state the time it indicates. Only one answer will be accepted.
1:00
